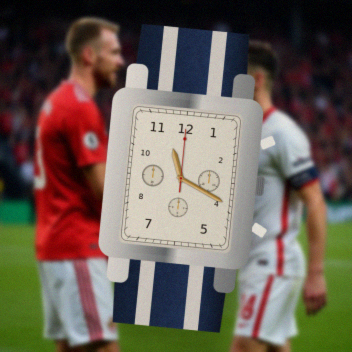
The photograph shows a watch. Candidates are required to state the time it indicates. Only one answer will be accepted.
11:19
